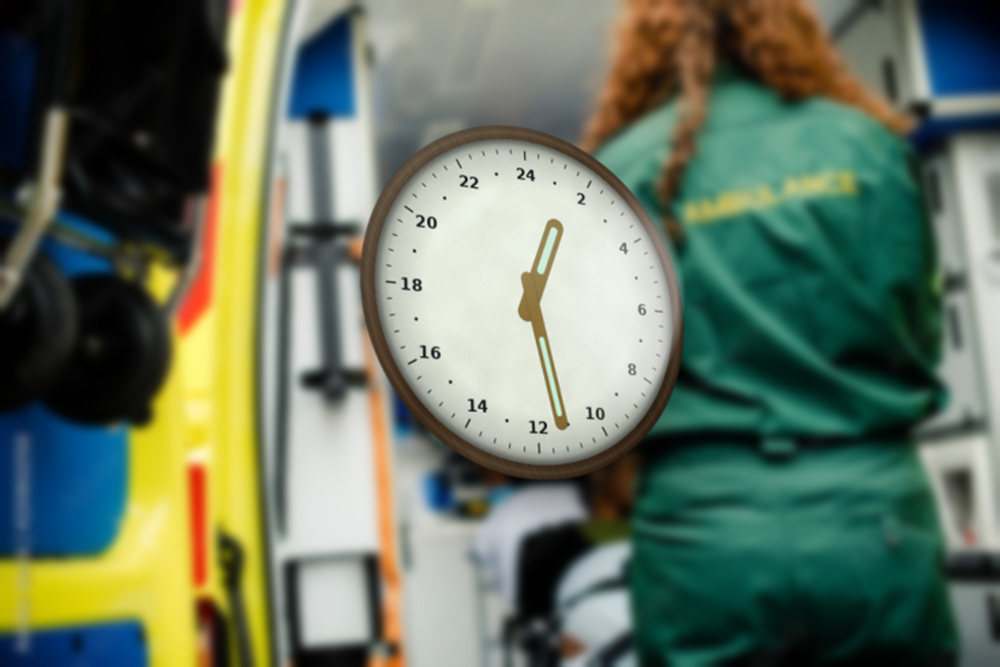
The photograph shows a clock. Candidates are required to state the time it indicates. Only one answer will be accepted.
1:28
